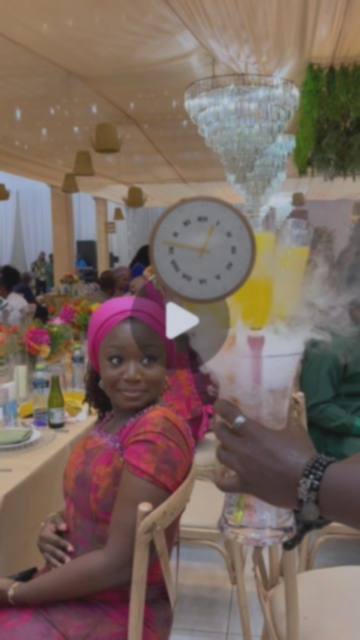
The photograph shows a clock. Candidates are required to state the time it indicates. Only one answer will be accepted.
12:47
